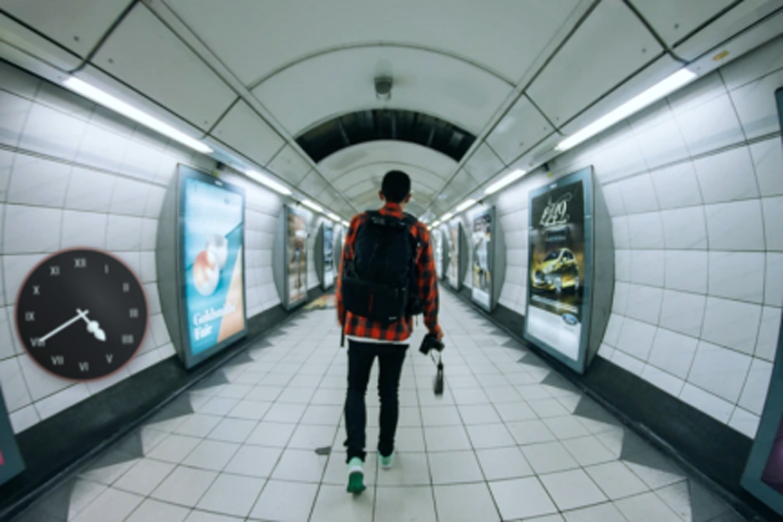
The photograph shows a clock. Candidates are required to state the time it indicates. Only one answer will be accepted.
4:40
